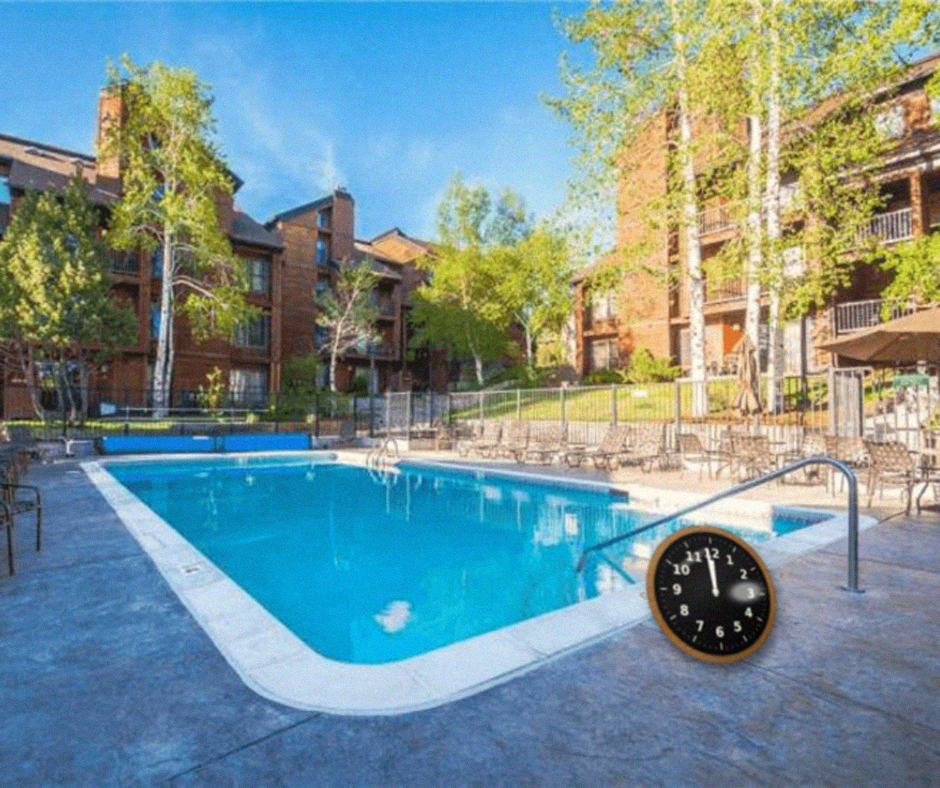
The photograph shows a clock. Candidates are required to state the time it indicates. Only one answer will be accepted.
11:59
